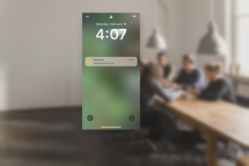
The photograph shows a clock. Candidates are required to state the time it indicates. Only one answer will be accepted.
4:07
